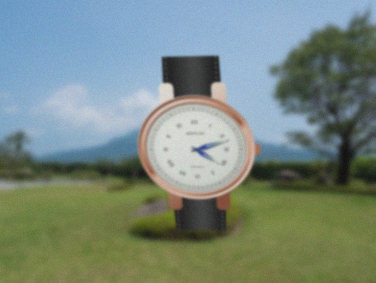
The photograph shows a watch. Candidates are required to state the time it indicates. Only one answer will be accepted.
4:12
